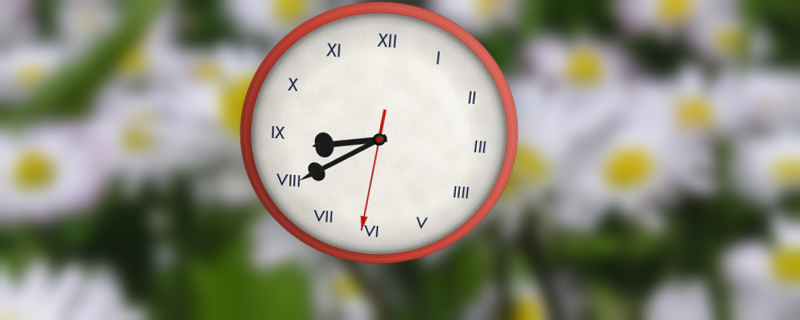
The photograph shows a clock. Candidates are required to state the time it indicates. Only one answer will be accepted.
8:39:31
